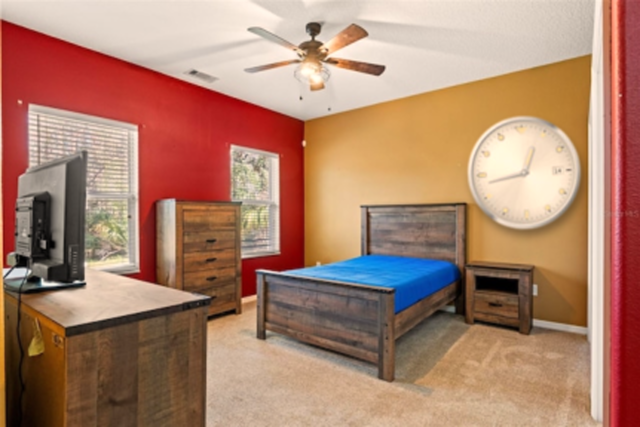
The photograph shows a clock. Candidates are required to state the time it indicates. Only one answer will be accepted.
12:43
